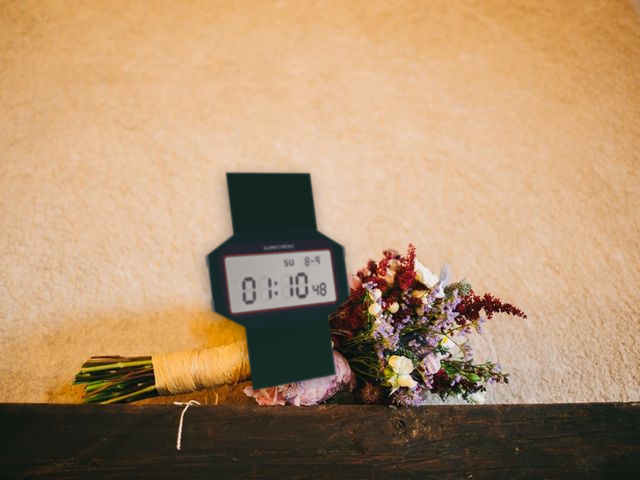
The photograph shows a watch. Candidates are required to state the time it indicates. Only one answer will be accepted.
1:10:48
